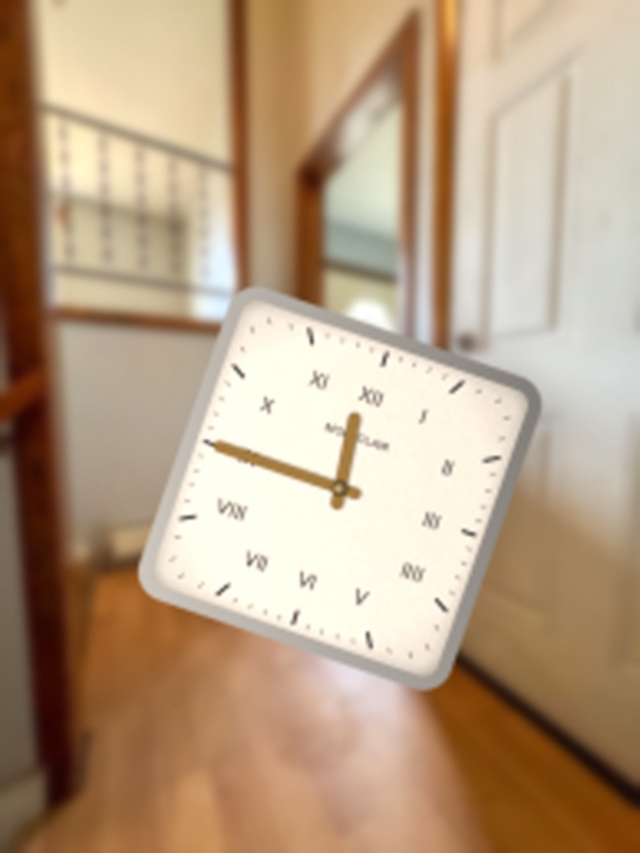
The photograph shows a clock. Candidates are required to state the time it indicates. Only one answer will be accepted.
11:45
